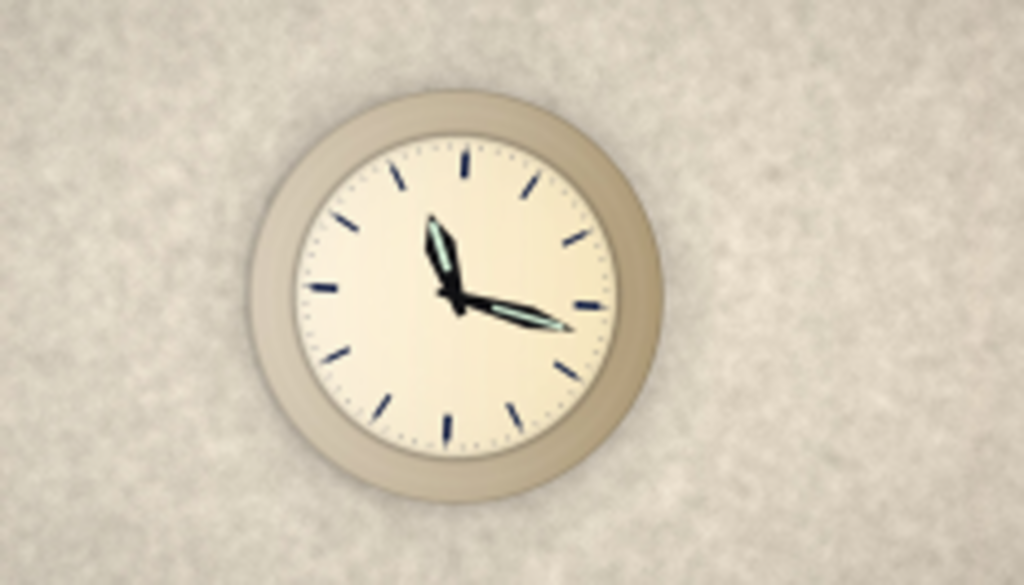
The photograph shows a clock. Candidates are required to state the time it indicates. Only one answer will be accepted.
11:17
